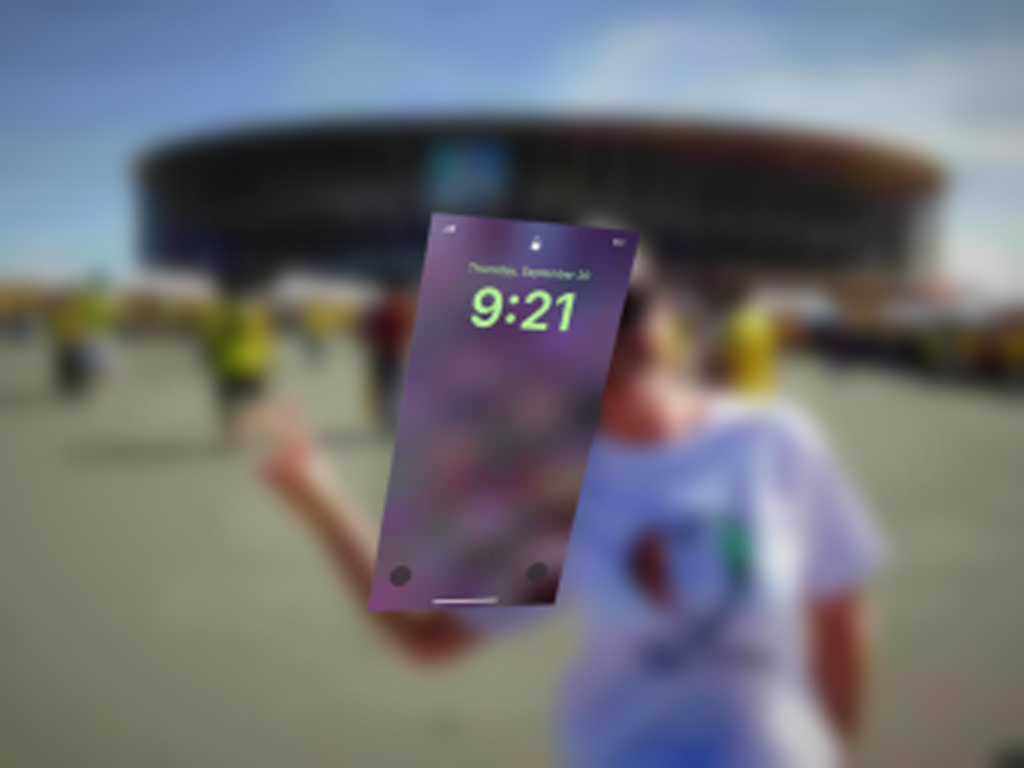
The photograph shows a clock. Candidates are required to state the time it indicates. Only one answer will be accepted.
9:21
